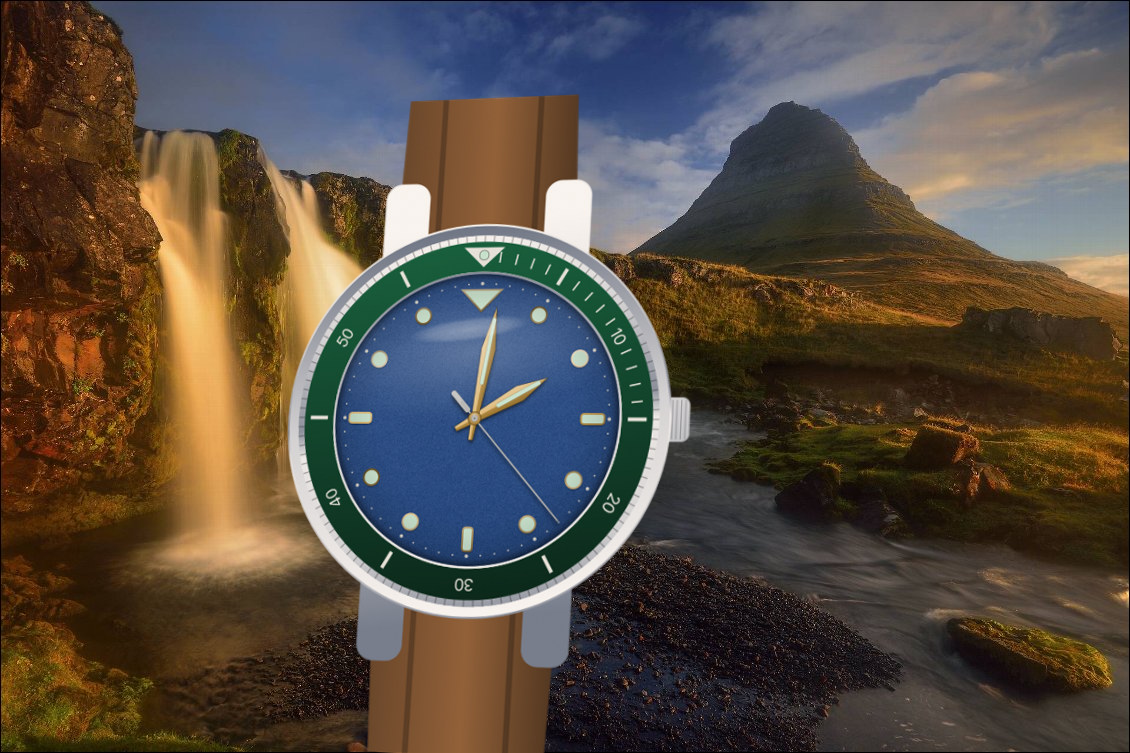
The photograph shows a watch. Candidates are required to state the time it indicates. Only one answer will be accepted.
2:01:23
